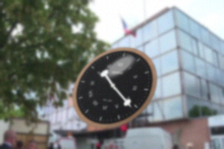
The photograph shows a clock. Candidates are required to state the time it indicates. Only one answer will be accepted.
10:21
